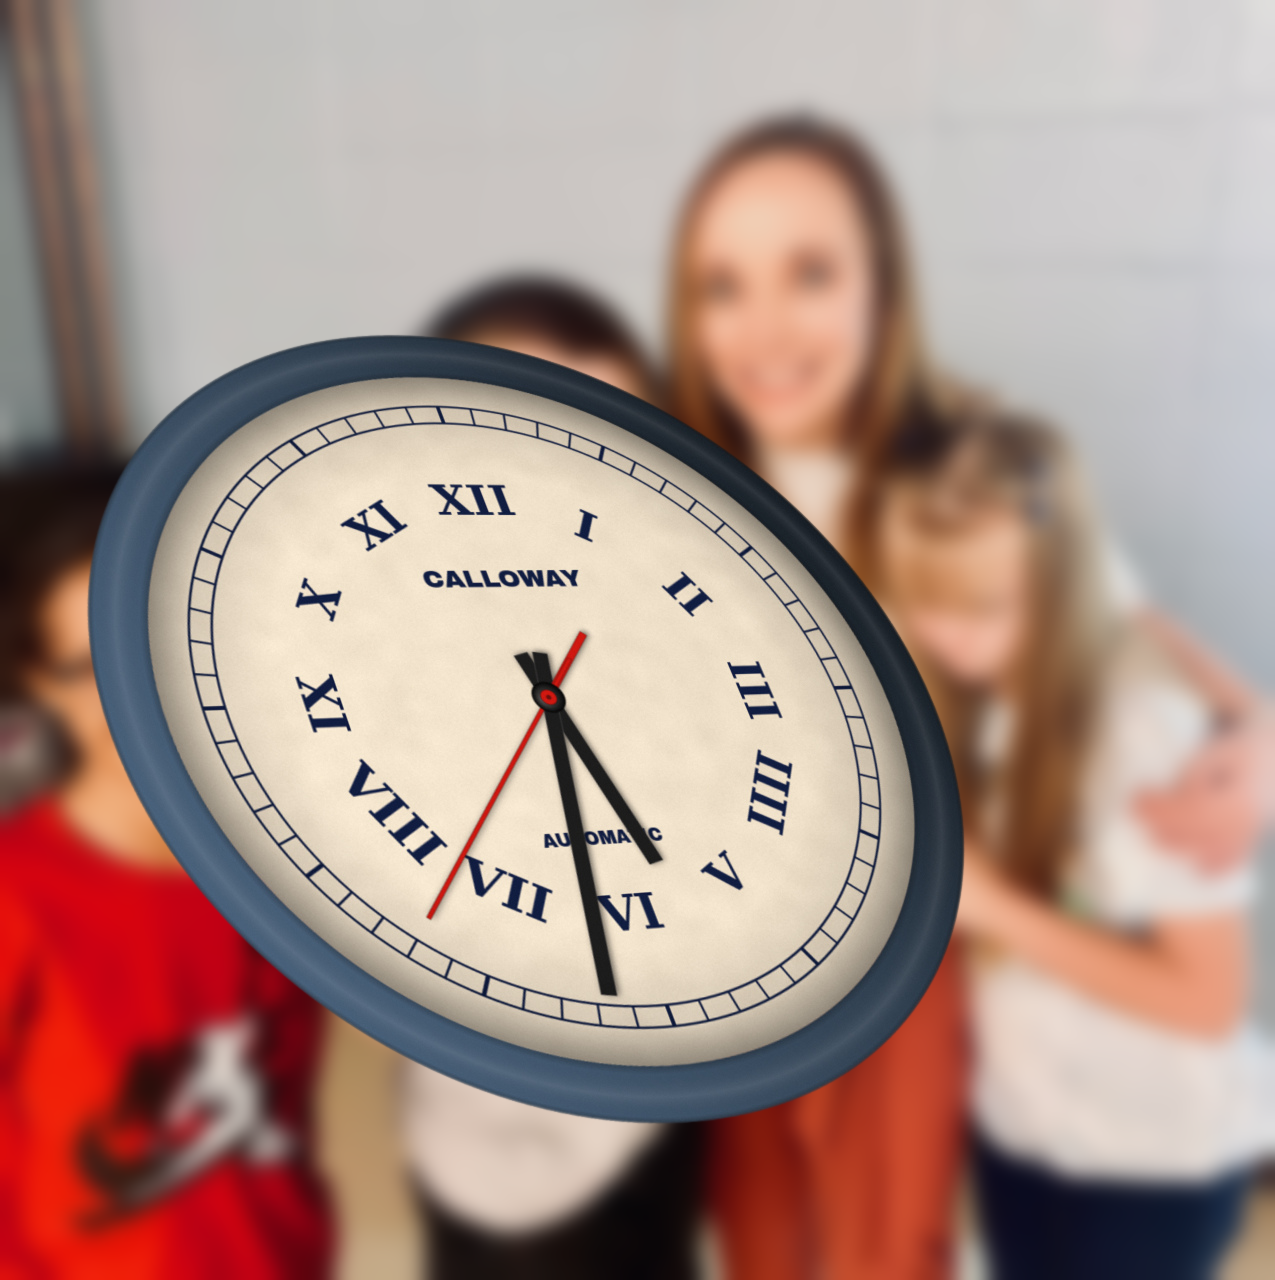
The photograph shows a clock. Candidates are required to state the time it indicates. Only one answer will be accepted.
5:31:37
